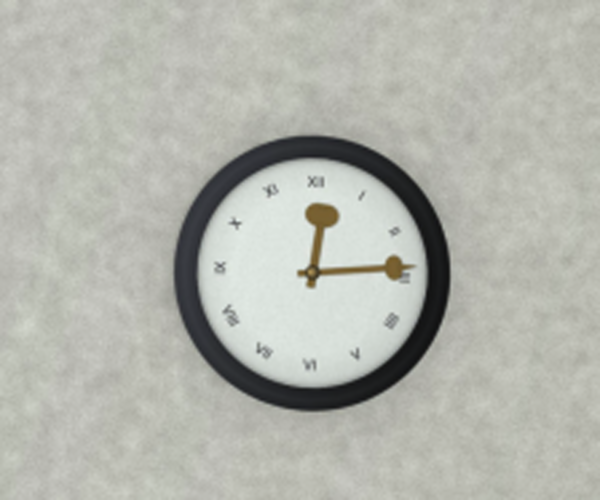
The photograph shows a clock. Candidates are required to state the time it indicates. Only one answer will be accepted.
12:14
